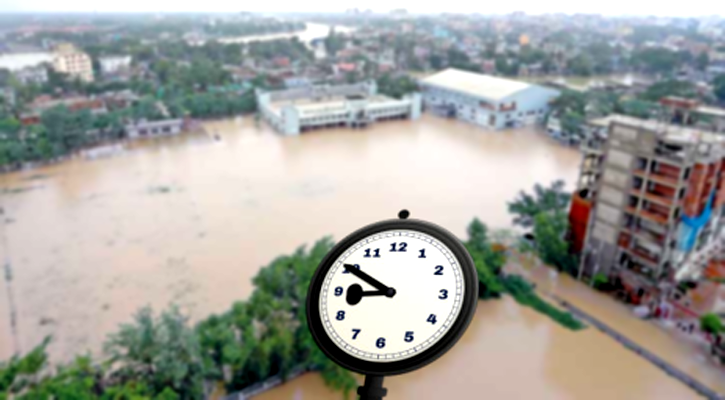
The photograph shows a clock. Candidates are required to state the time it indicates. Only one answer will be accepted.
8:50
